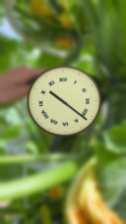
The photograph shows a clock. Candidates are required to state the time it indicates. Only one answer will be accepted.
10:22
